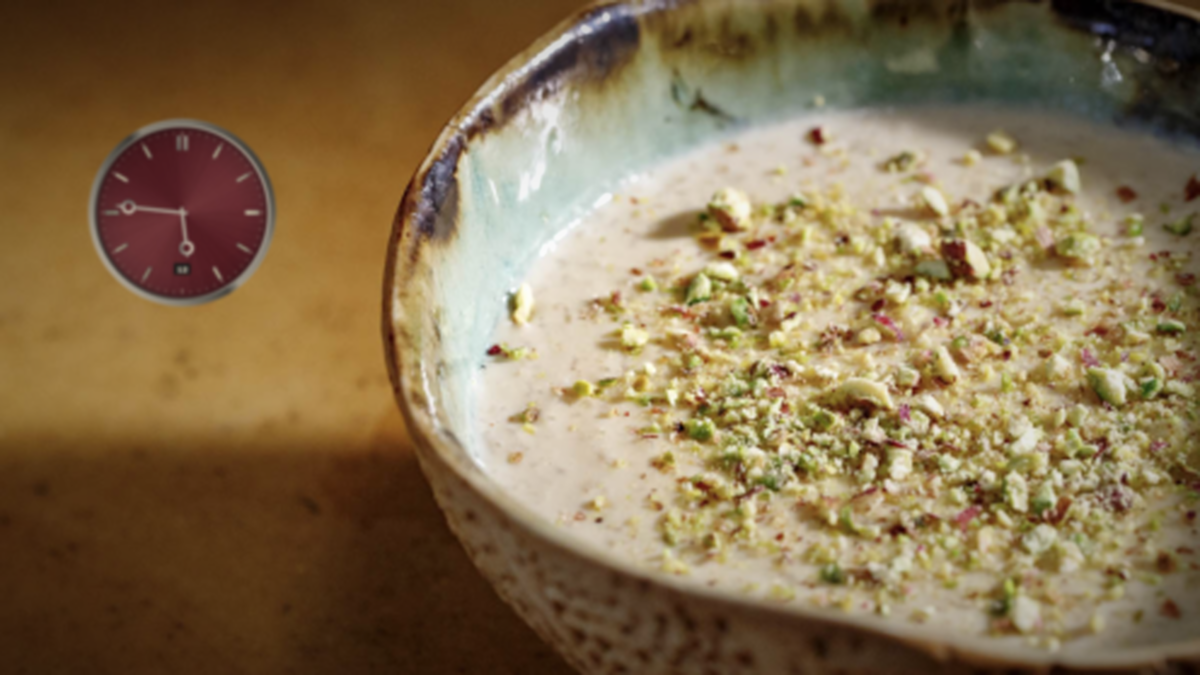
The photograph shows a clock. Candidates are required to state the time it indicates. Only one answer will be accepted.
5:46
